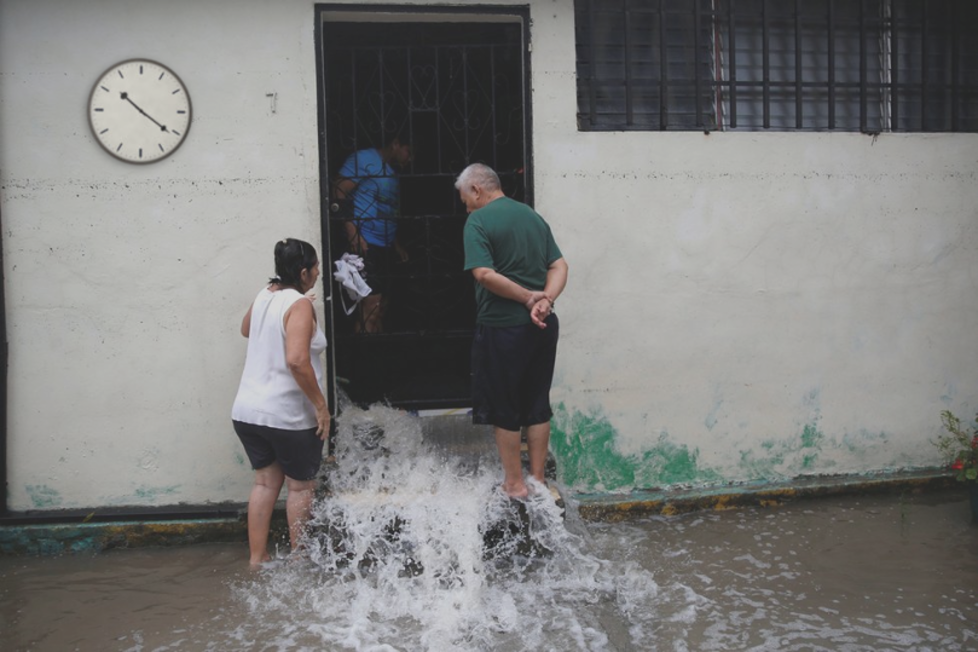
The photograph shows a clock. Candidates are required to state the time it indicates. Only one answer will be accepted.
10:21
